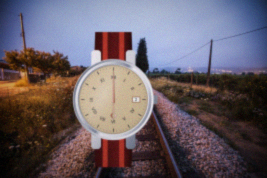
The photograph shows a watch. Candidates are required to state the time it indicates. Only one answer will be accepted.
6:00
